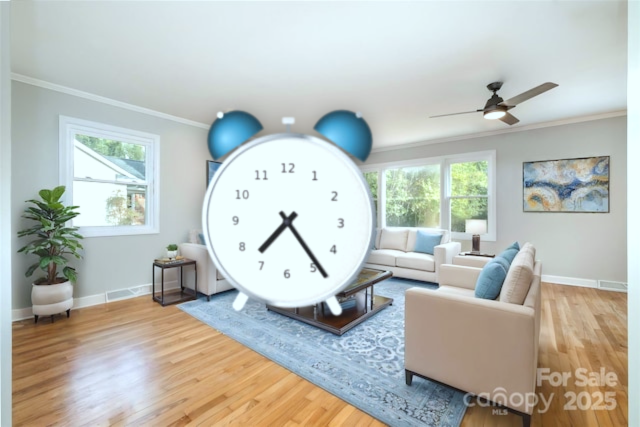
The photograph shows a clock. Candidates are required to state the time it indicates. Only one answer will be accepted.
7:24
